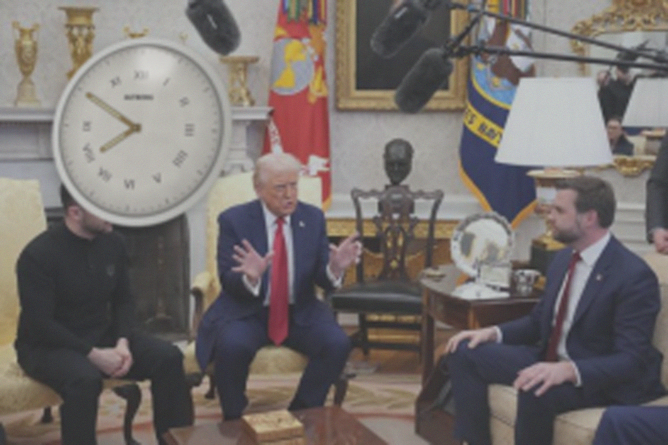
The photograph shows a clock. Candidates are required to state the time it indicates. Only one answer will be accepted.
7:50
